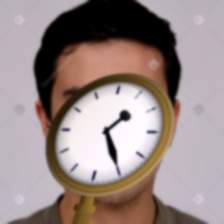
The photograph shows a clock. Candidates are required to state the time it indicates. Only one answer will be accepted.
1:25
